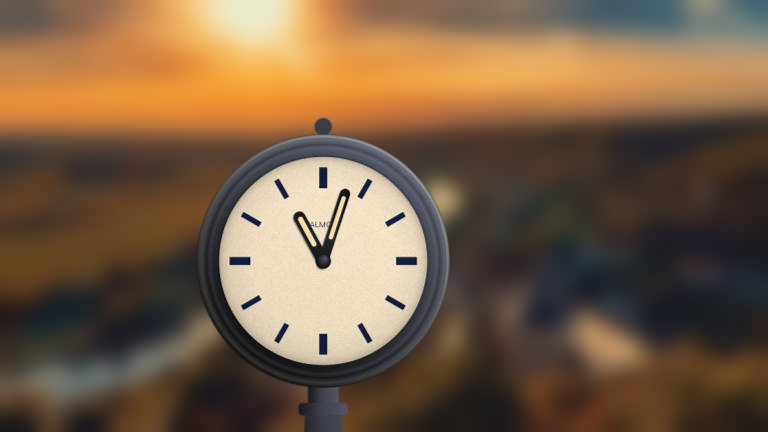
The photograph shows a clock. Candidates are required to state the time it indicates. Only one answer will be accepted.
11:03
